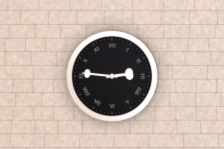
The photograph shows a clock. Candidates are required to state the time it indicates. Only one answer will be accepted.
2:46
